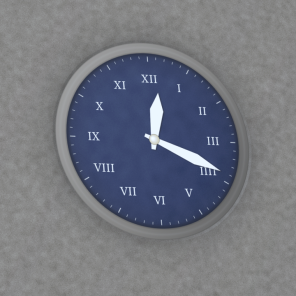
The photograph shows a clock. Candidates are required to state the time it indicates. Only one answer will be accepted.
12:19
